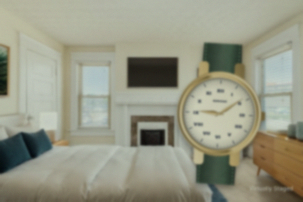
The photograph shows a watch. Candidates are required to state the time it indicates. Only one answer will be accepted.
9:09
